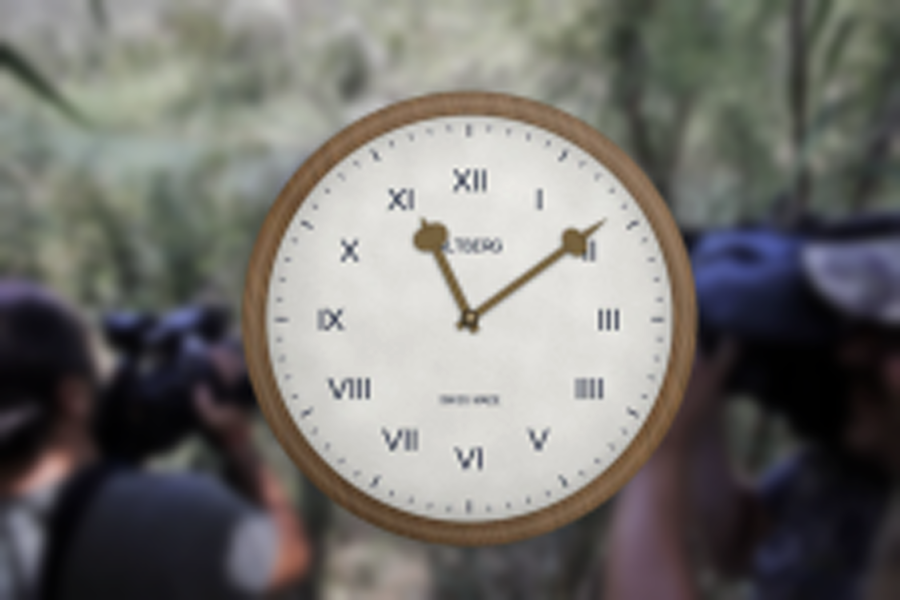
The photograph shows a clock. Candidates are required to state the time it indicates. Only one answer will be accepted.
11:09
